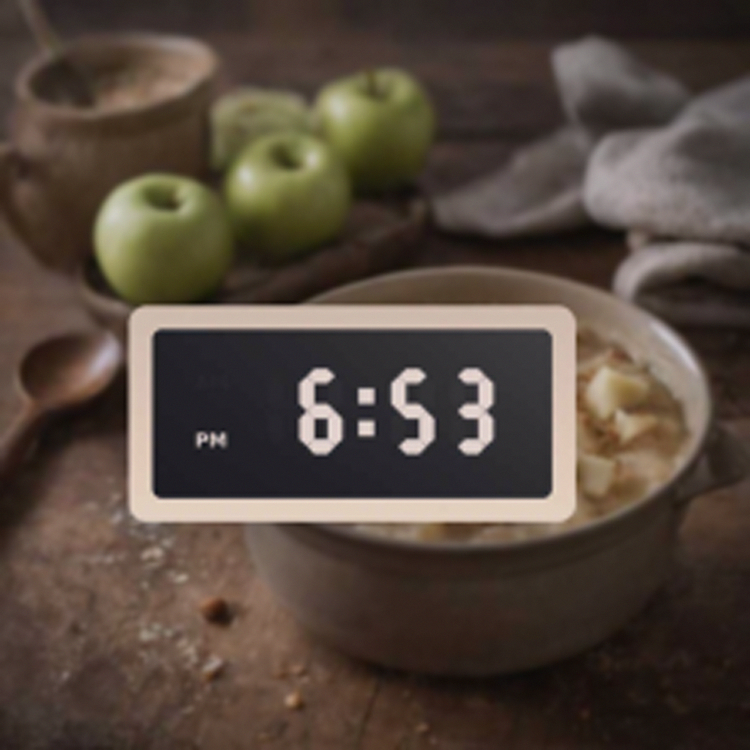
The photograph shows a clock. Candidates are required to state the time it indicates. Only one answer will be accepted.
6:53
